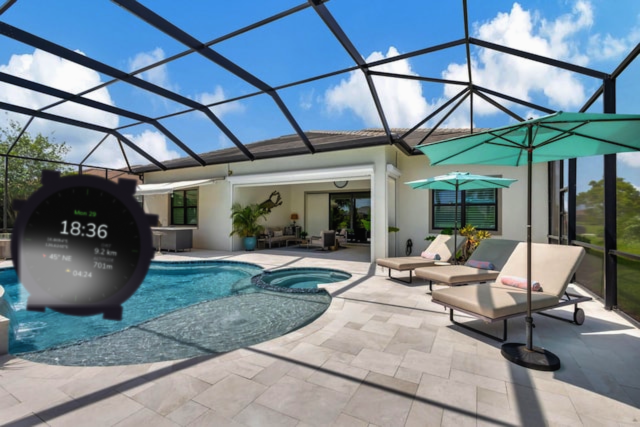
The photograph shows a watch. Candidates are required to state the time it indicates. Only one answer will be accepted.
18:36
